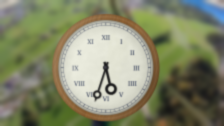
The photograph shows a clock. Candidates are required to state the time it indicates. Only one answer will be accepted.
5:33
